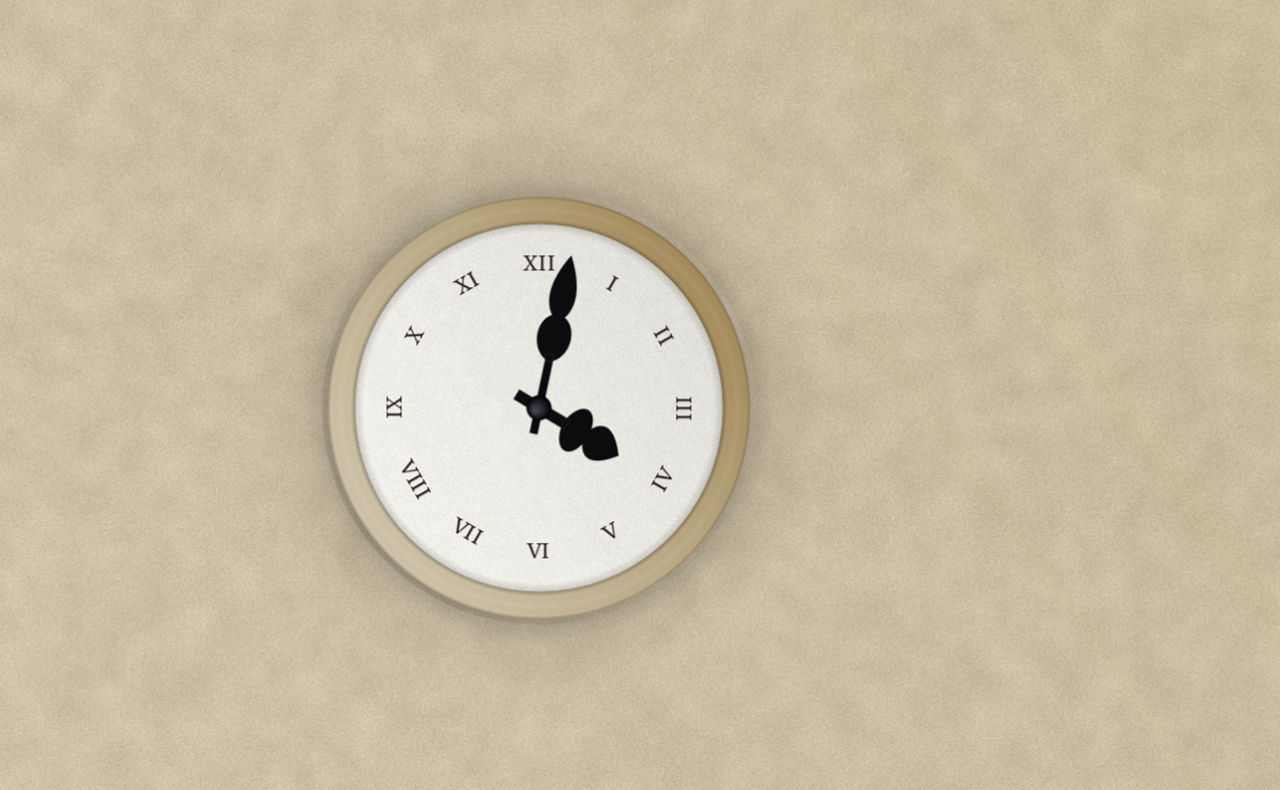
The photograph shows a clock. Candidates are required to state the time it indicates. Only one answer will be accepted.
4:02
